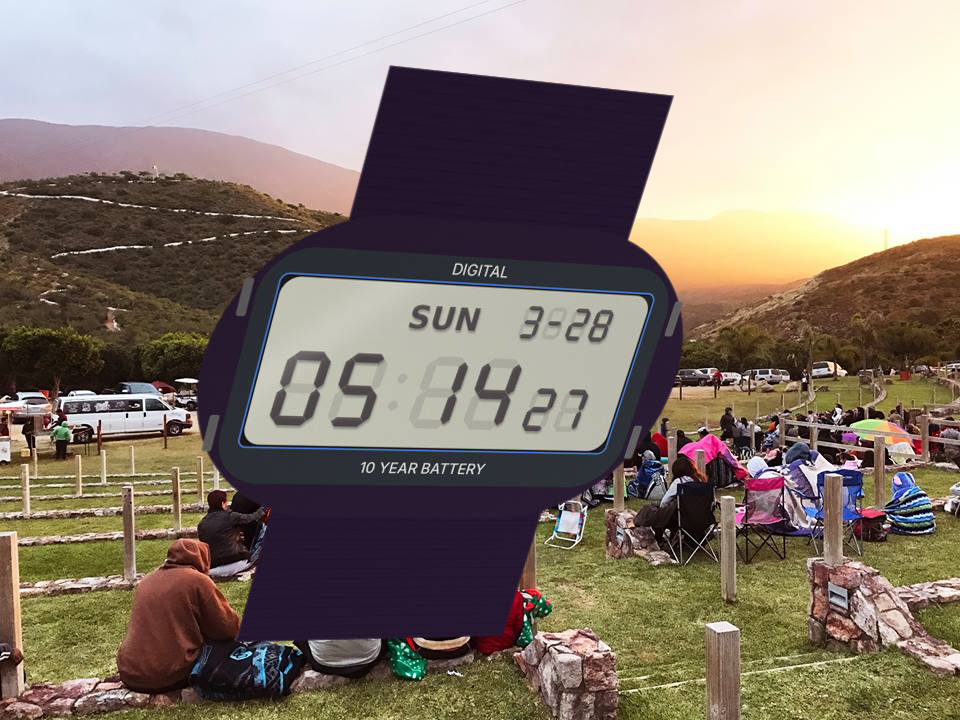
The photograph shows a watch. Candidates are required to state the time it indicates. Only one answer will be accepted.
5:14:27
